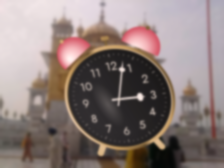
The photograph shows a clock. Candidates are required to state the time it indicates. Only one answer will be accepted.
3:03
